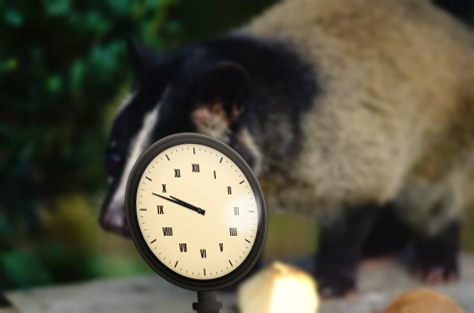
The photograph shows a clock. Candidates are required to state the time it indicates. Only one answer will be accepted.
9:48
